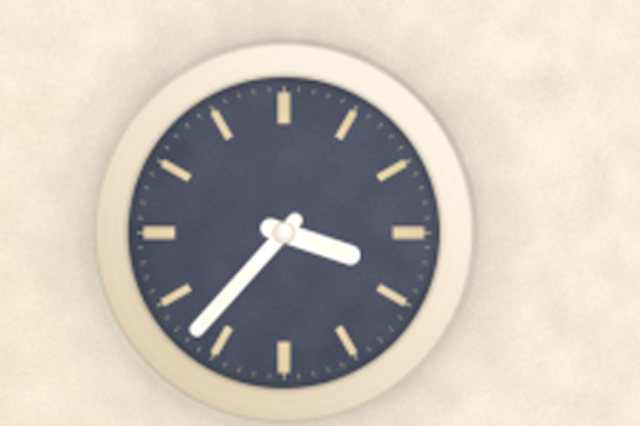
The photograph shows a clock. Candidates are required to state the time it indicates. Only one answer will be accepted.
3:37
